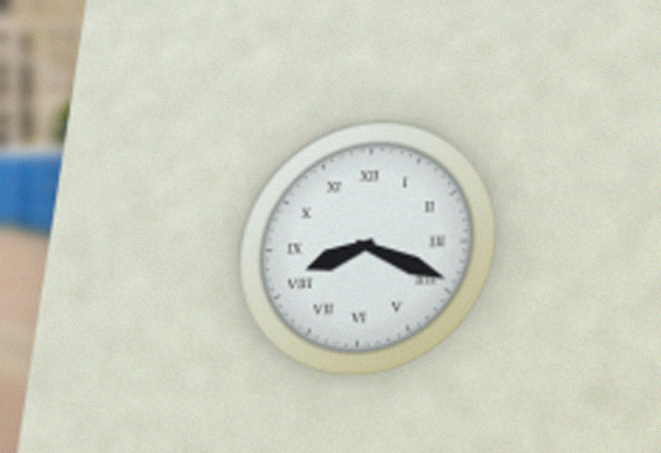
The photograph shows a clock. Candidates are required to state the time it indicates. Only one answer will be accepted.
8:19
